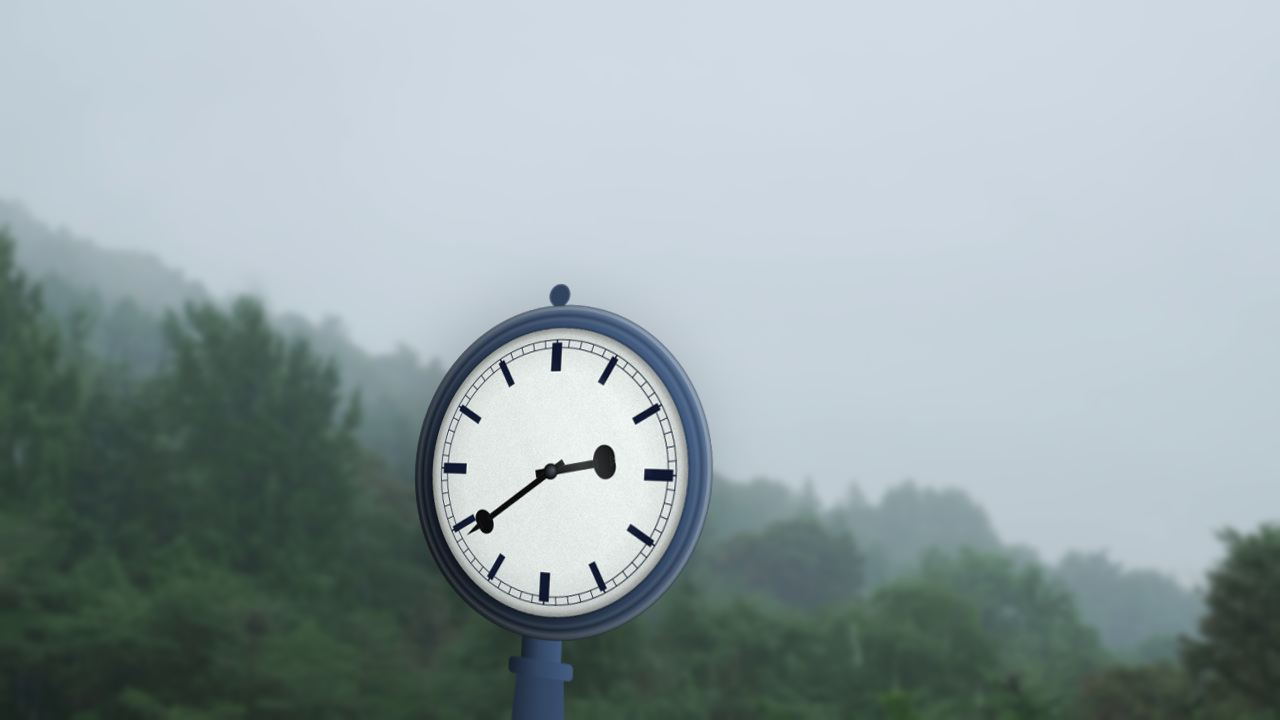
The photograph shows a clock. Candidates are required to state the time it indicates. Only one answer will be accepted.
2:39
